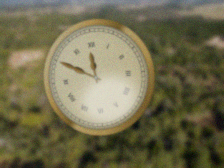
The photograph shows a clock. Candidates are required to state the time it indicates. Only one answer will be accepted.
11:50
